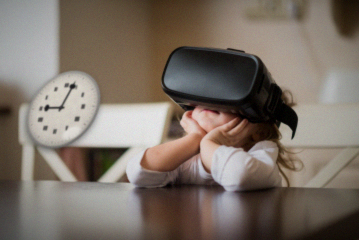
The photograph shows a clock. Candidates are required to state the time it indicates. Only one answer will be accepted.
9:03
